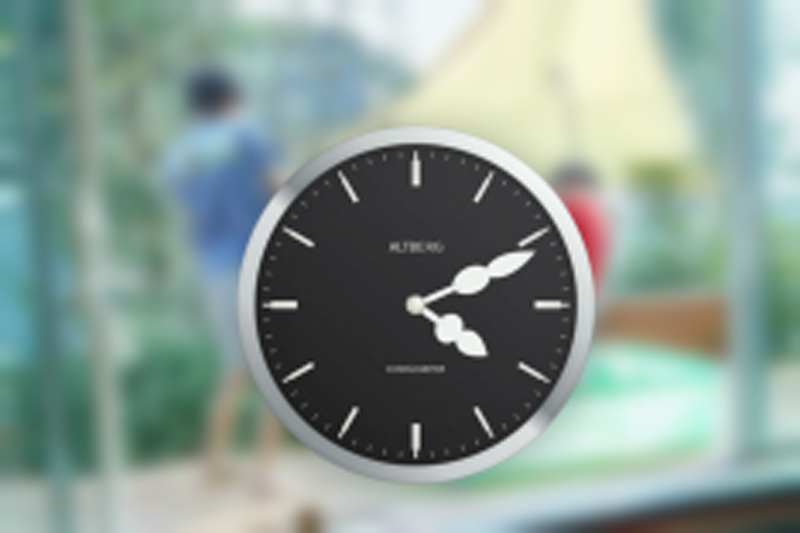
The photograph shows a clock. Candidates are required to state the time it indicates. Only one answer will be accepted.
4:11
